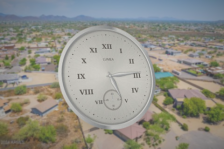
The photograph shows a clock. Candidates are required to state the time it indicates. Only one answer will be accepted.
5:14
